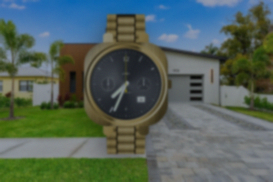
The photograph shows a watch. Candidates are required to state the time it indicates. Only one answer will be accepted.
7:34
